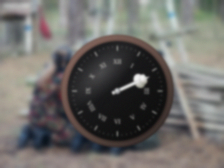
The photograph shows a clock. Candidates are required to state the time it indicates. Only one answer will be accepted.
2:11
